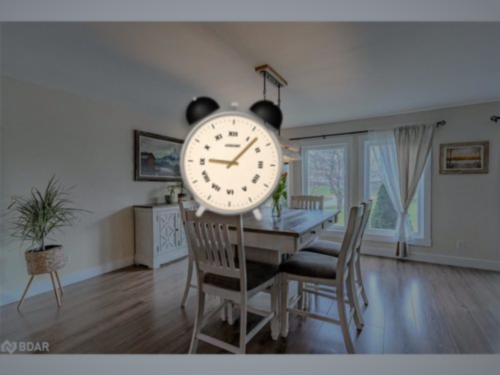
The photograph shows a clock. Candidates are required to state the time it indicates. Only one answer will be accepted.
9:07
